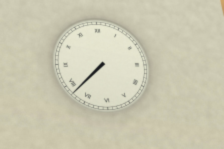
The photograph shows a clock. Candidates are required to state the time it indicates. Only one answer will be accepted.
7:38
